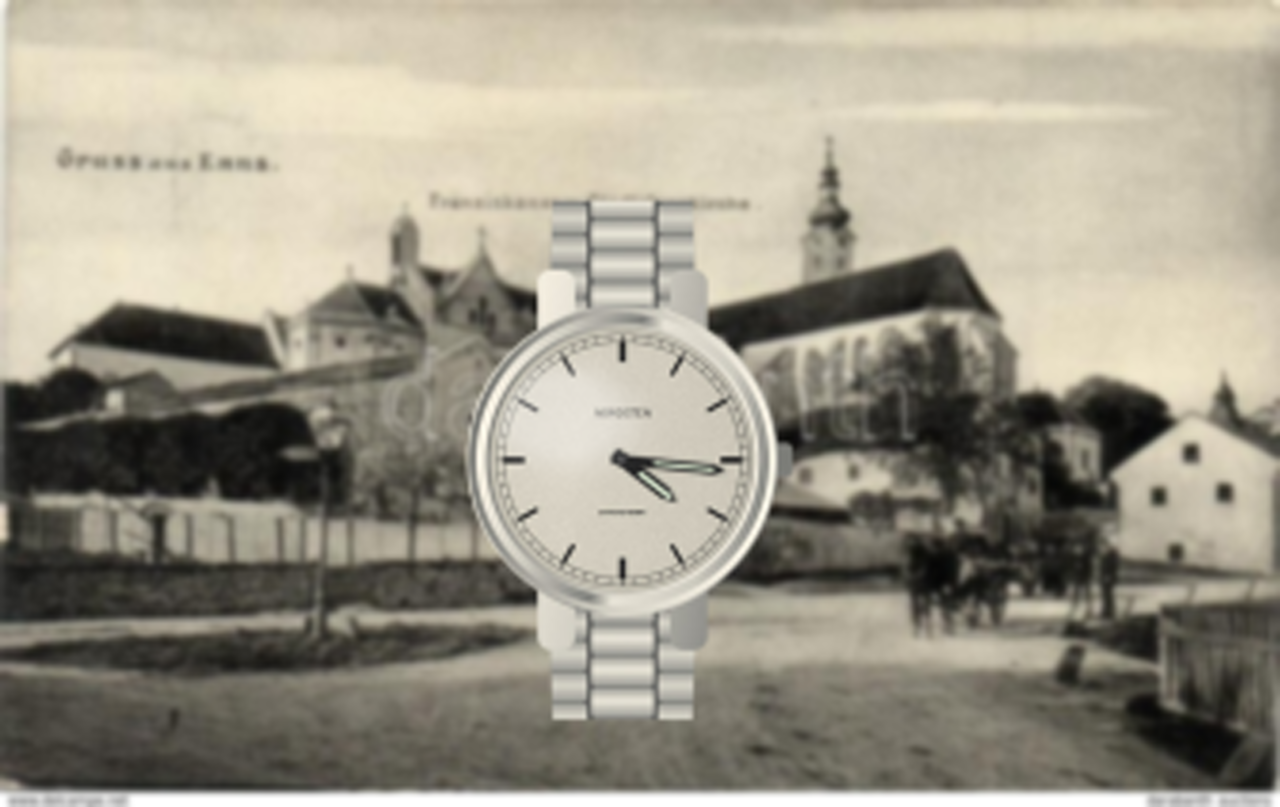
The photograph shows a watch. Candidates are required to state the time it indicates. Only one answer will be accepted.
4:16
